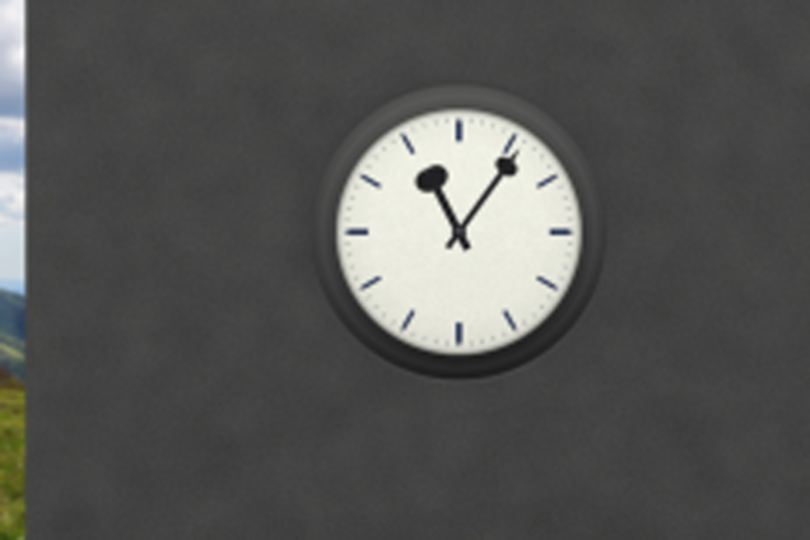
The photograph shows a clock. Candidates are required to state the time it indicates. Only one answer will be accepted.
11:06
